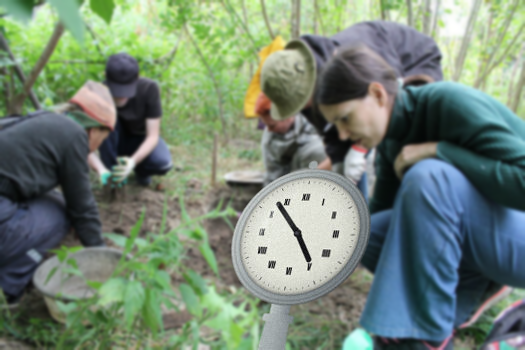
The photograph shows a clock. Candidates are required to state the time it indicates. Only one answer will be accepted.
4:53
